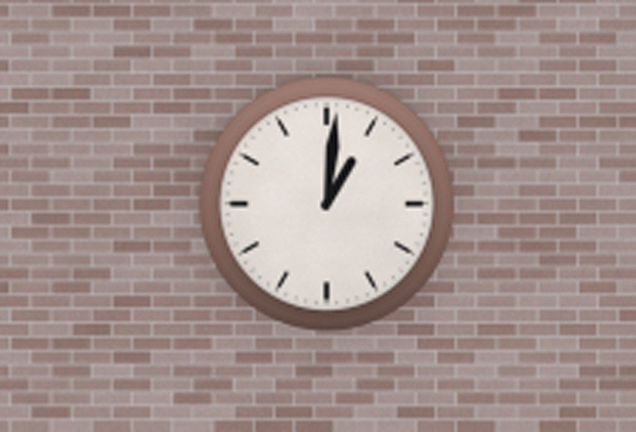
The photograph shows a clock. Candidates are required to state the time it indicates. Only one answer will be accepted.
1:01
